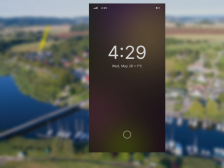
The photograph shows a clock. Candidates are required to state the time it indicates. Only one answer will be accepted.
4:29
